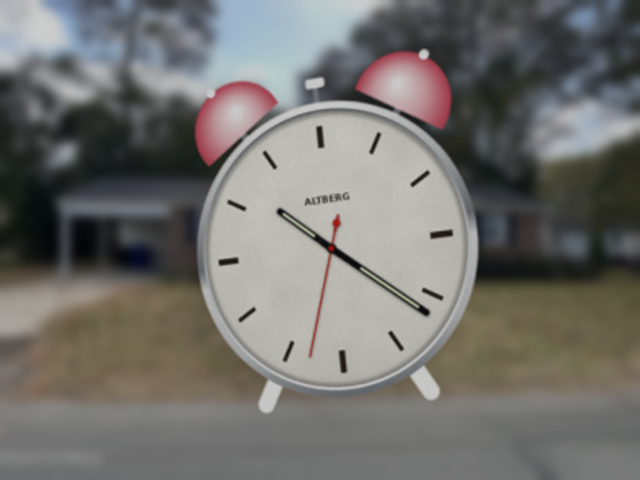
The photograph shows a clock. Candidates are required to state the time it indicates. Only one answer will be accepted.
10:21:33
